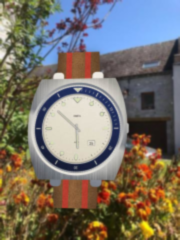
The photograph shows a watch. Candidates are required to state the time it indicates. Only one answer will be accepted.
5:52
